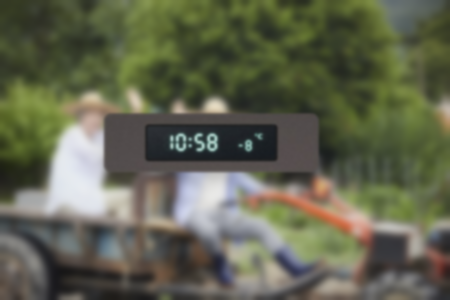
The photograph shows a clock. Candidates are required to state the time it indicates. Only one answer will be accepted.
10:58
